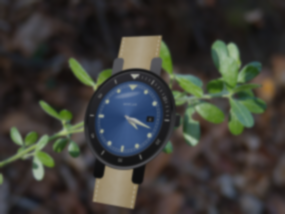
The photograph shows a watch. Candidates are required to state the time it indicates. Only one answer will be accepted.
4:18
